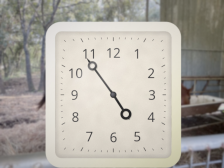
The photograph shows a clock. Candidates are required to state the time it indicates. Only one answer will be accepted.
4:54
